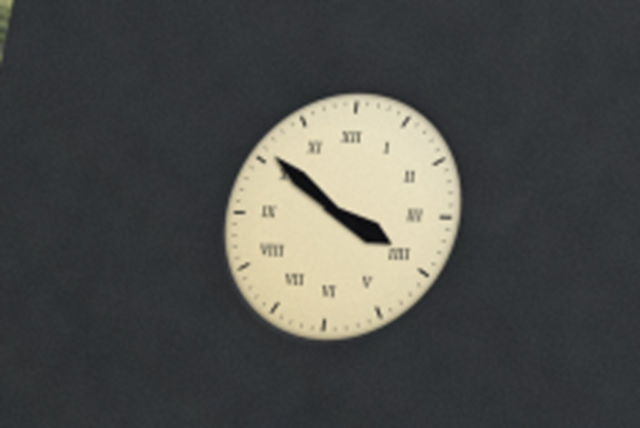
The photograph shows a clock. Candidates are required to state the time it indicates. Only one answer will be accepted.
3:51
